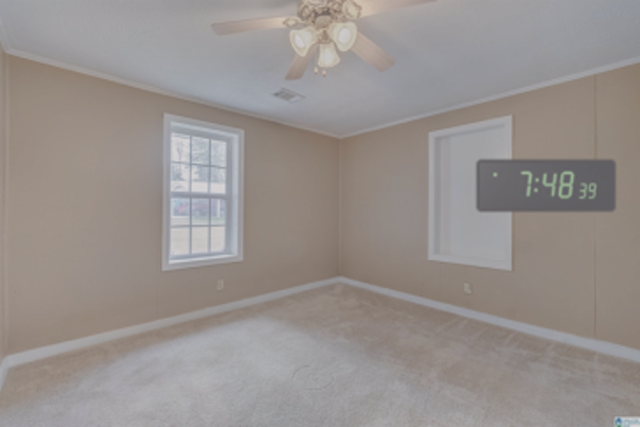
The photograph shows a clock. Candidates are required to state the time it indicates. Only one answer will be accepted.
7:48:39
